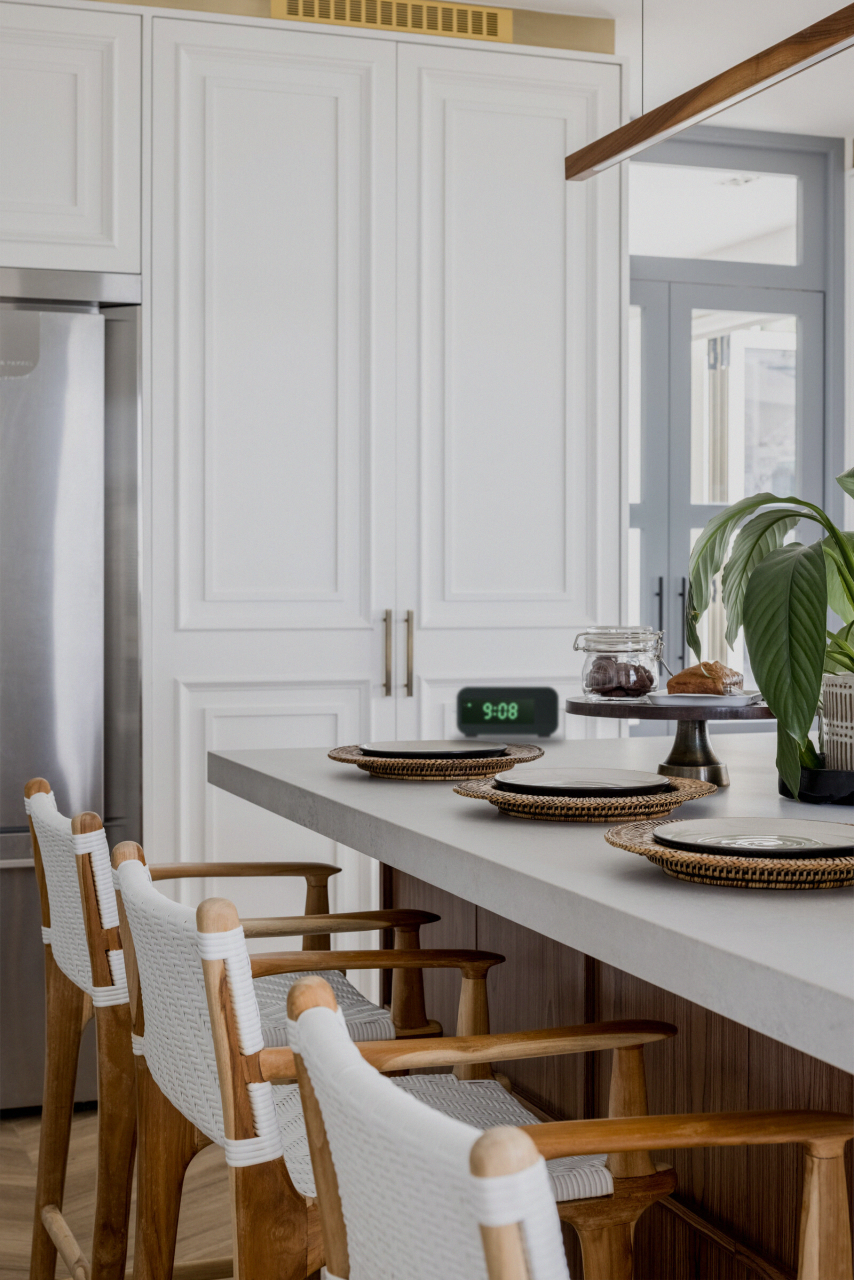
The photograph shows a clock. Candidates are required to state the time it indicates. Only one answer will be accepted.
9:08
